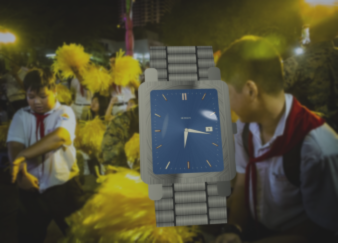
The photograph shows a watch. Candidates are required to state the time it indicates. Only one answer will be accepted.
6:17
